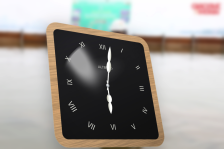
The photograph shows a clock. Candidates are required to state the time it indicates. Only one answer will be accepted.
6:02
